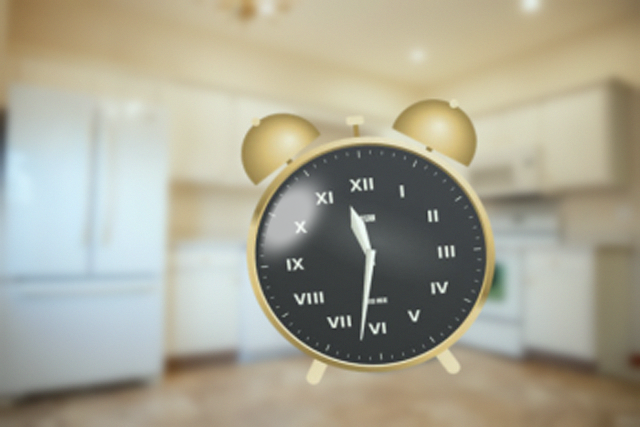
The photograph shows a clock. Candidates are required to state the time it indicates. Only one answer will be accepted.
11:32
